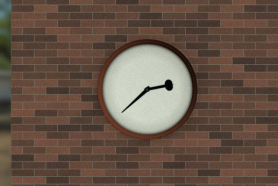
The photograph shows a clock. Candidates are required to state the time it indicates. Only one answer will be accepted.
2:38
